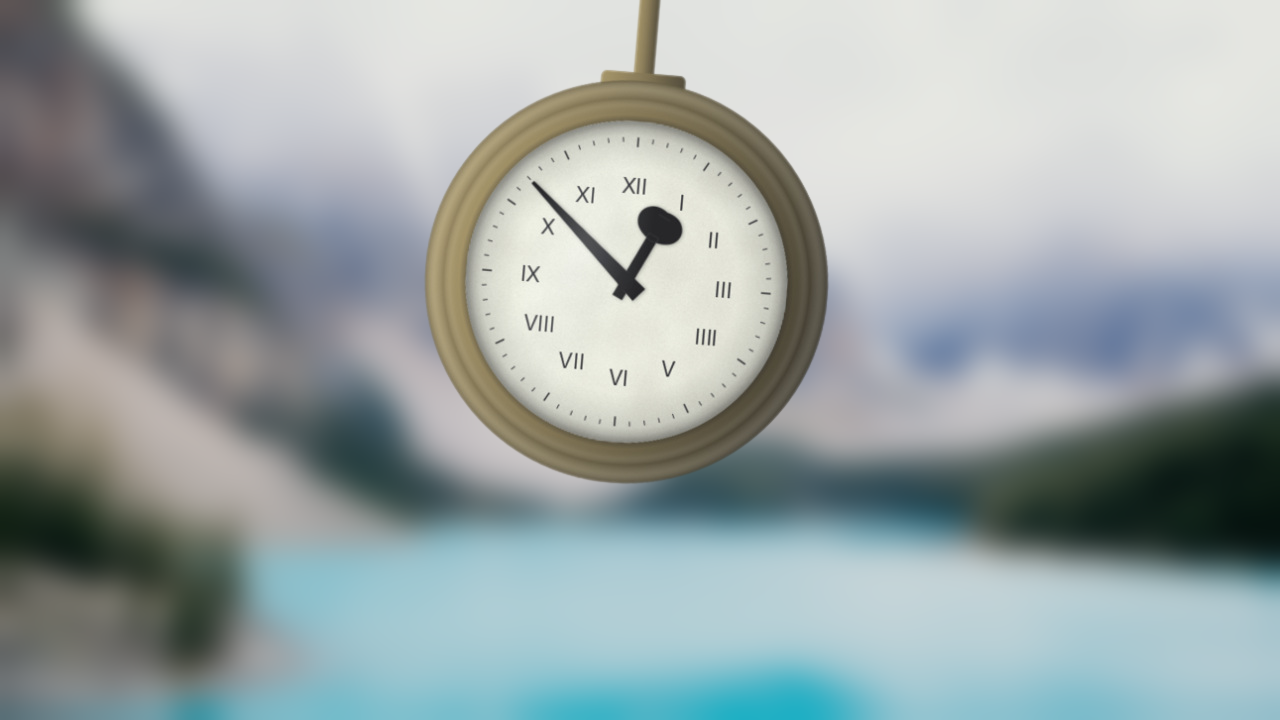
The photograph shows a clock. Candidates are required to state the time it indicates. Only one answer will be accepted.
12:52
